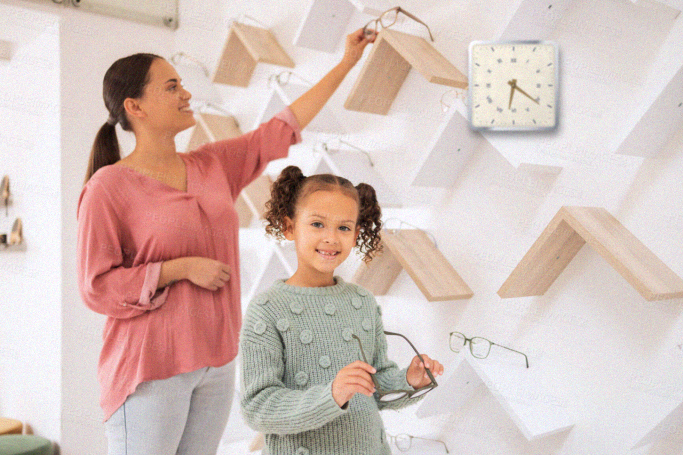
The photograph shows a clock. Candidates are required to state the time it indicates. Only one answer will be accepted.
6:21
